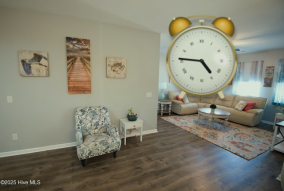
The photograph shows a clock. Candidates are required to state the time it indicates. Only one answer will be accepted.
4:46
